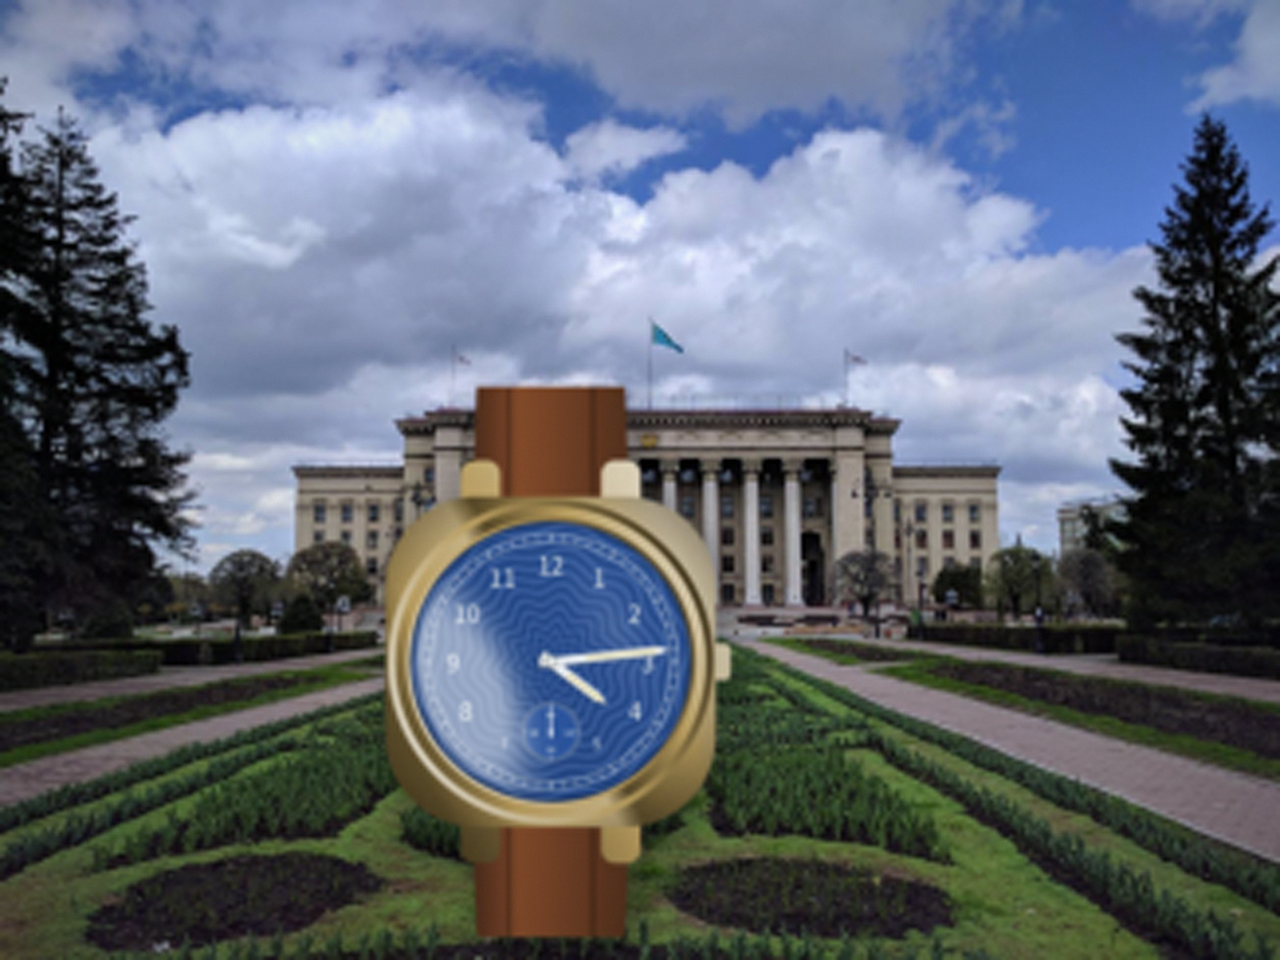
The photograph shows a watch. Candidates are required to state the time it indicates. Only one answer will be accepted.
4:14
